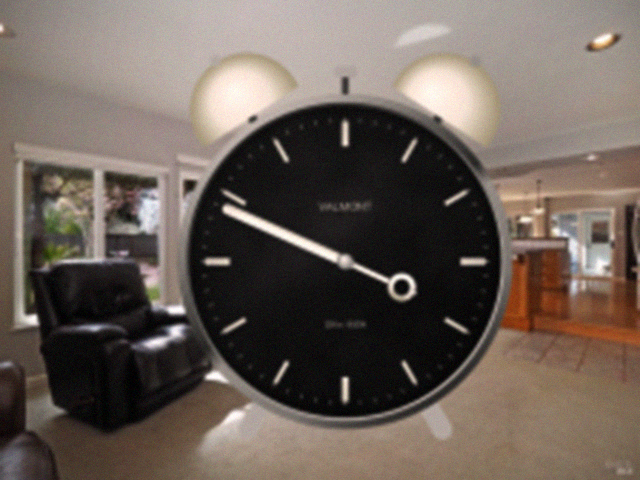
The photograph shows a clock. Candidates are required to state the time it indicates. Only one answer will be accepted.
3:49
